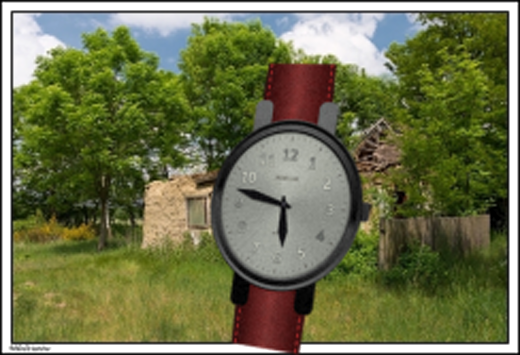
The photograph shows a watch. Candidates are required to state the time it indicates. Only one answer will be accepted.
5:47
